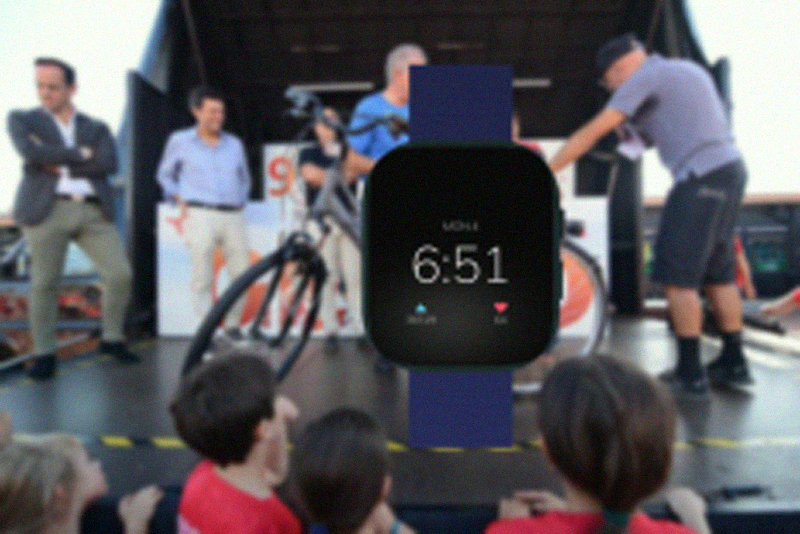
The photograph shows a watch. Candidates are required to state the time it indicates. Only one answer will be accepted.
6:51
